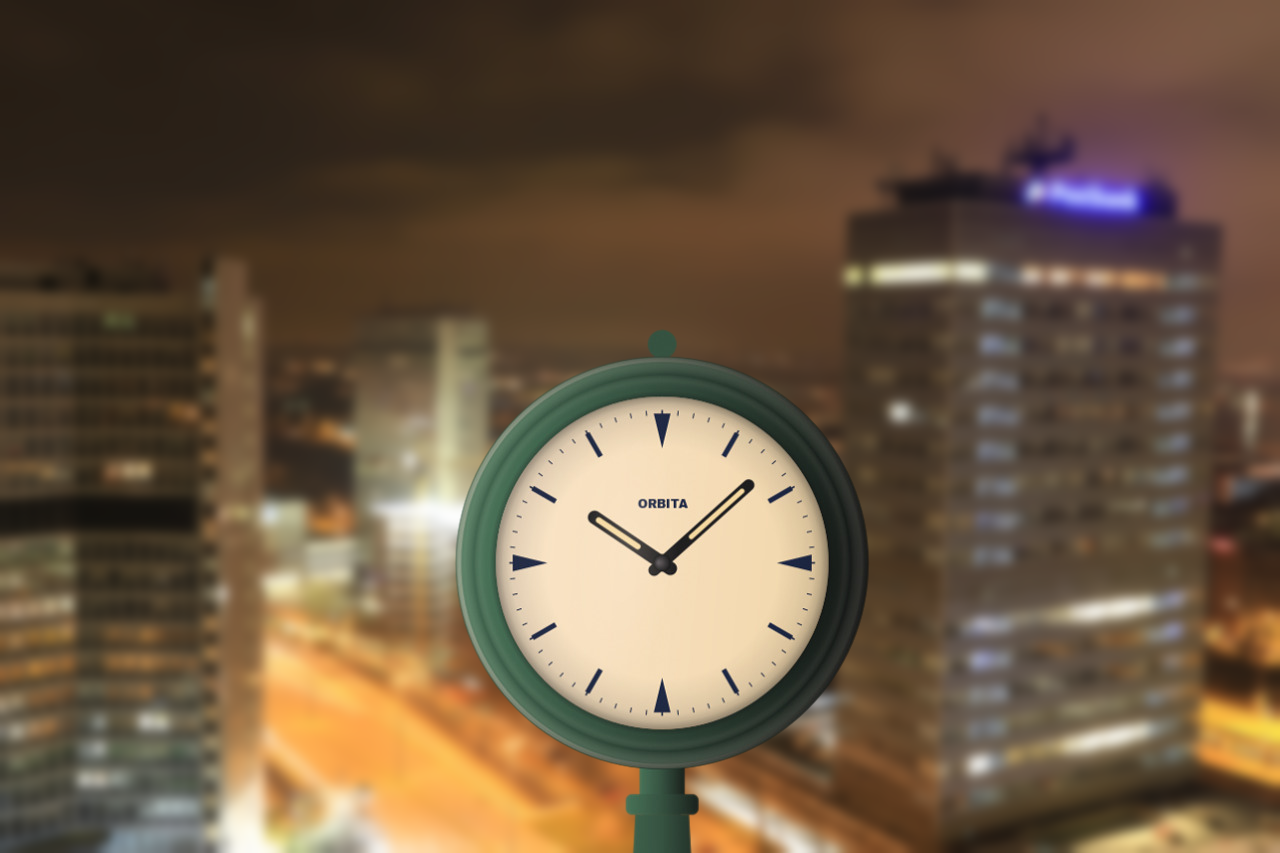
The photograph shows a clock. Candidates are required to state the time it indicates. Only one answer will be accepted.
10:08
